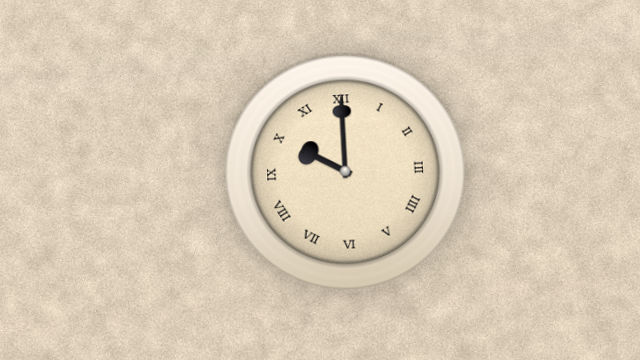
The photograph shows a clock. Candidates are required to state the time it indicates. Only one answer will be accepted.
10:00
